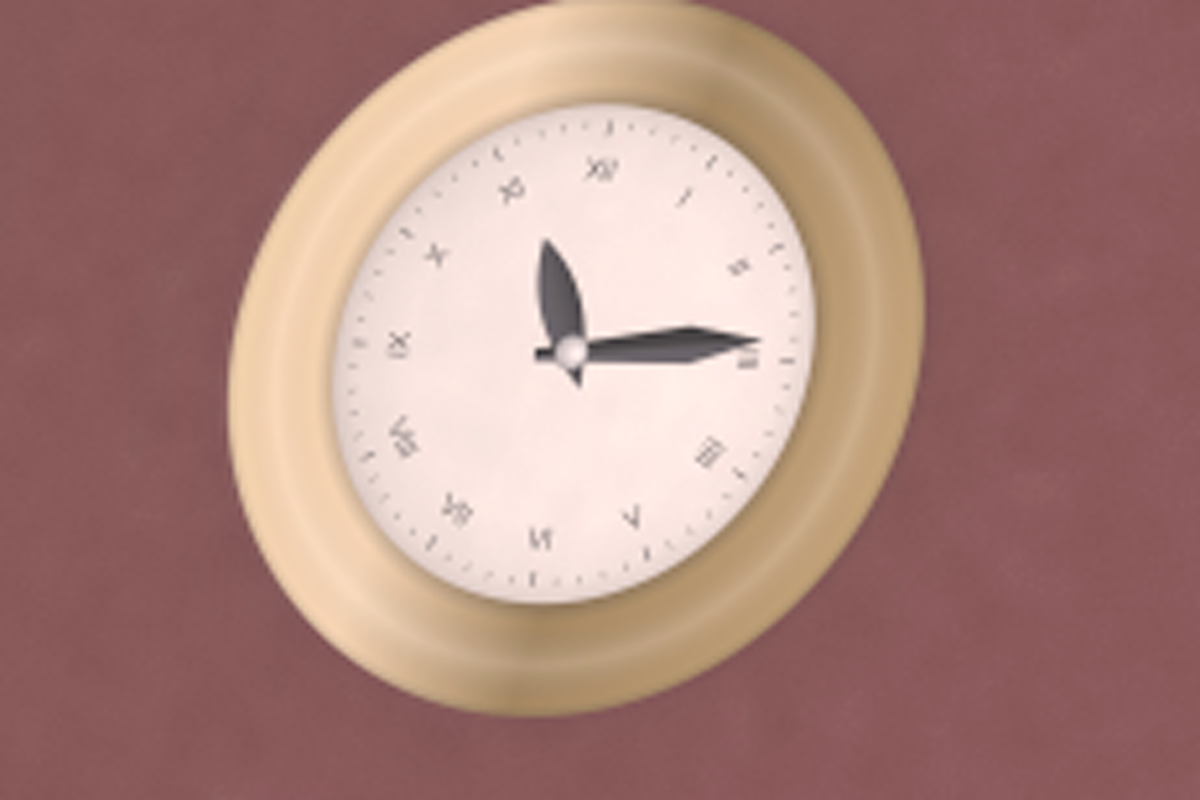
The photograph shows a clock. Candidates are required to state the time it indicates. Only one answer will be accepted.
11:14
